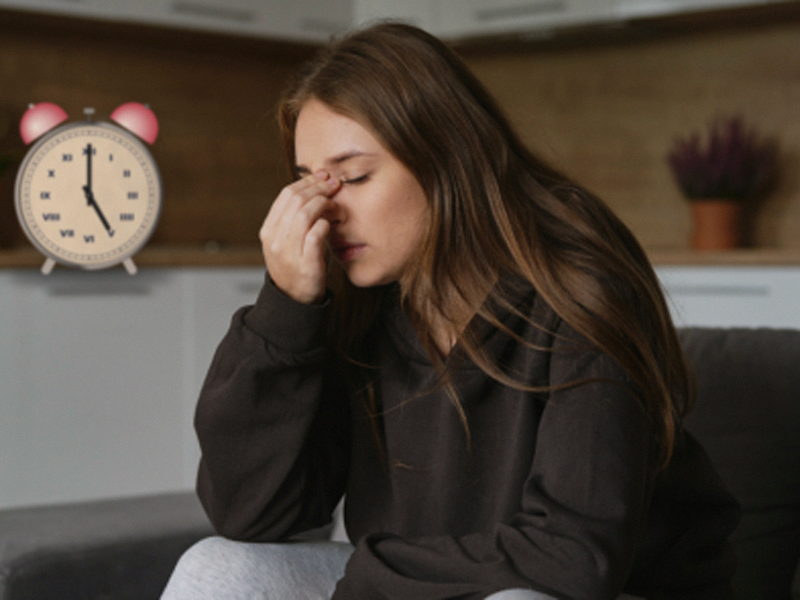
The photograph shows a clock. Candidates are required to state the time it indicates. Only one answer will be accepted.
5:00
